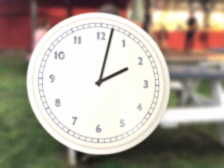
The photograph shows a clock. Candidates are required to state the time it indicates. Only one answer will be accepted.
2:02
